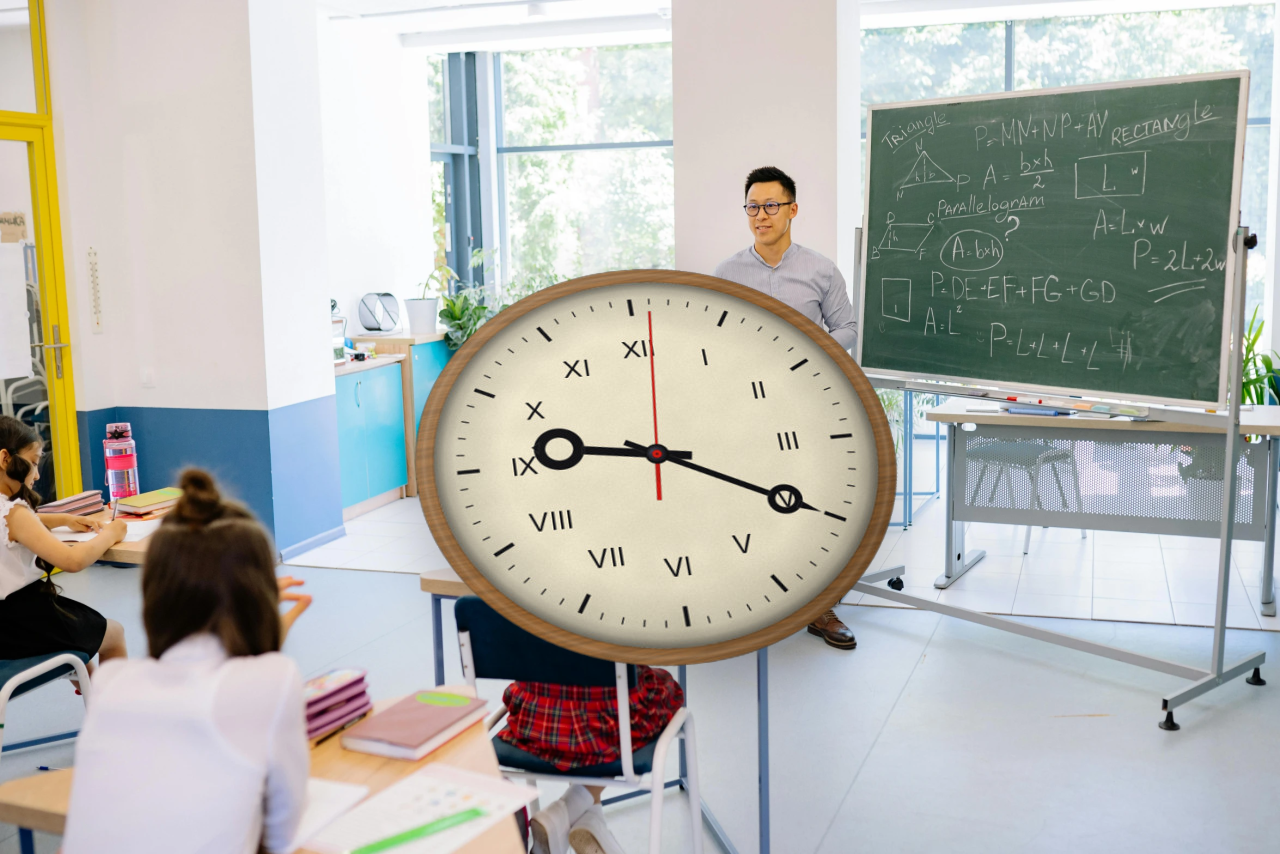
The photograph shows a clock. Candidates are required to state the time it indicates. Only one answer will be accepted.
9:20:01
